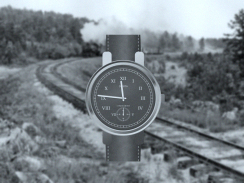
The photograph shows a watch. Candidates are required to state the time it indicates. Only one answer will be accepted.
11:46
